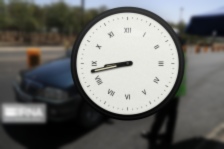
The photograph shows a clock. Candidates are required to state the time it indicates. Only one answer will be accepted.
8:43
